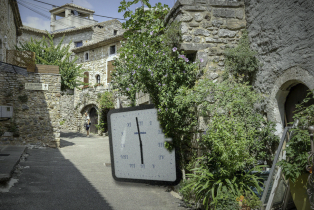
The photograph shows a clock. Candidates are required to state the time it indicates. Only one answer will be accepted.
5:59
